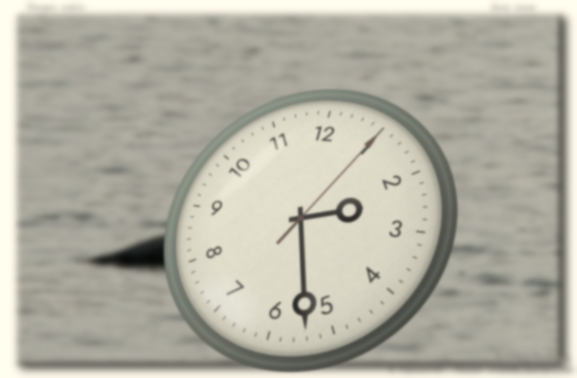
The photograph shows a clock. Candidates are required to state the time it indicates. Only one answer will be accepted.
2:27:05
